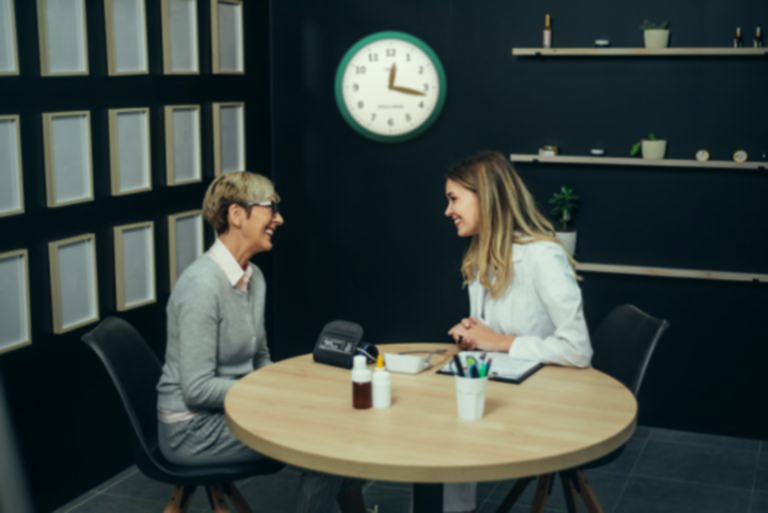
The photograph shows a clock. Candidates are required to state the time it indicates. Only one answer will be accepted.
12:17
